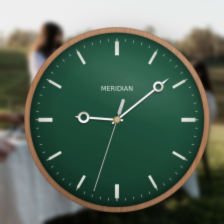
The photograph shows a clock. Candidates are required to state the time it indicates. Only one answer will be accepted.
9:08:33
